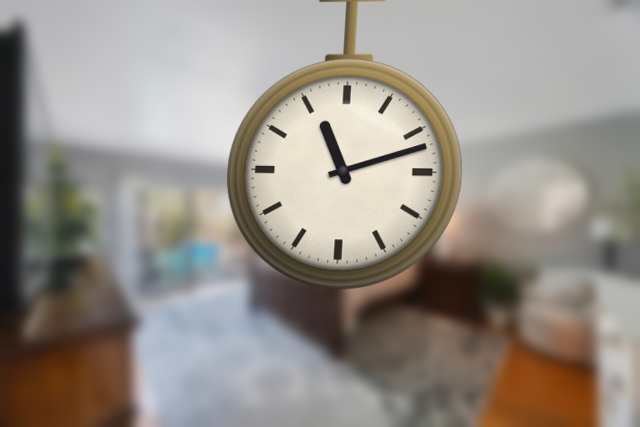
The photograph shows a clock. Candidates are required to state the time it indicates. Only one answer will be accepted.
11:12
